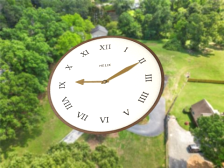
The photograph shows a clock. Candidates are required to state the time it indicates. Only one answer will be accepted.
9:10
